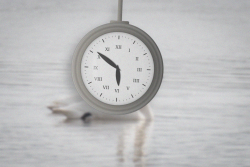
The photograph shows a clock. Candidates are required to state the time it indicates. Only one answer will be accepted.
5:51
